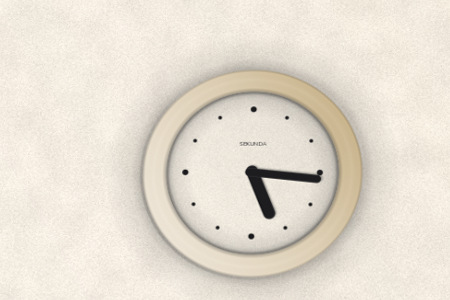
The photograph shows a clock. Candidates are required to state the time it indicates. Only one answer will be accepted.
5:16
